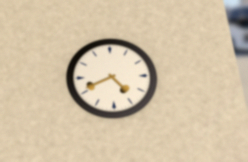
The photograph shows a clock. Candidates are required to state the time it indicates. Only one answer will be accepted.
4:41
